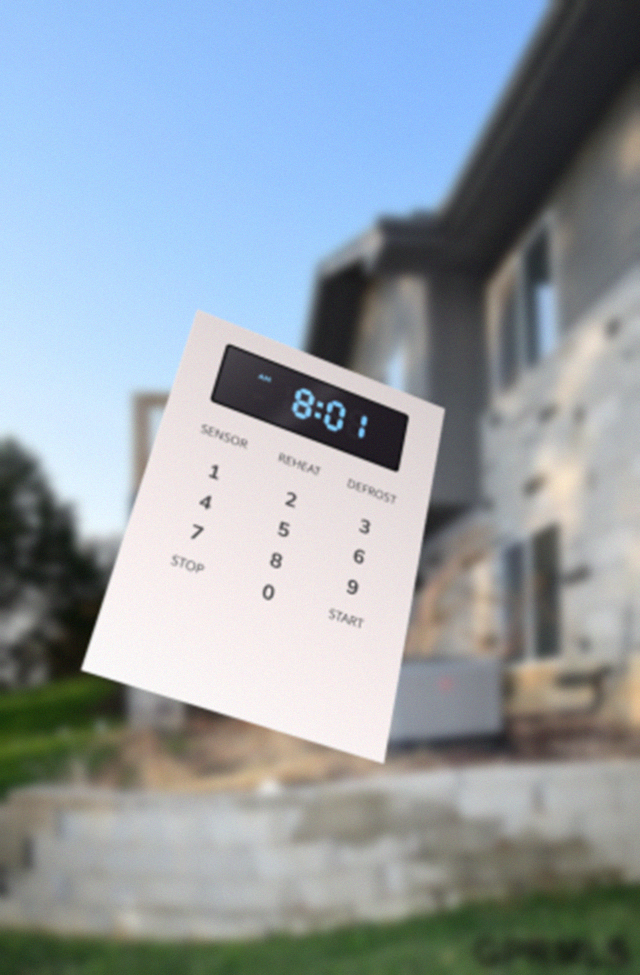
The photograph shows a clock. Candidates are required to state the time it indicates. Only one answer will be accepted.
8:01
